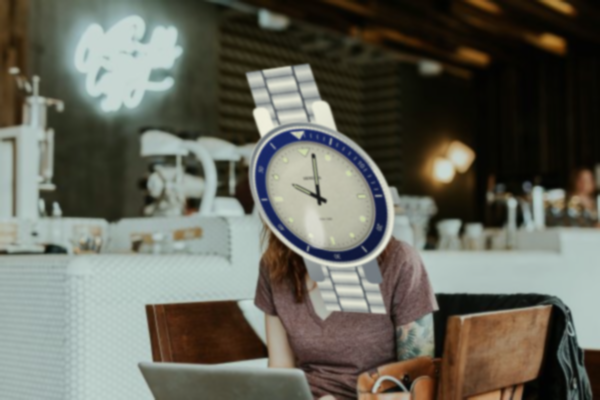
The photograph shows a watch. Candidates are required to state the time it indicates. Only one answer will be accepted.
10:02
